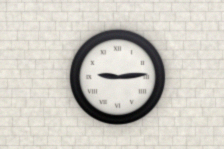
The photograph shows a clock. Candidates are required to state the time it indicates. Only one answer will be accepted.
9:14
